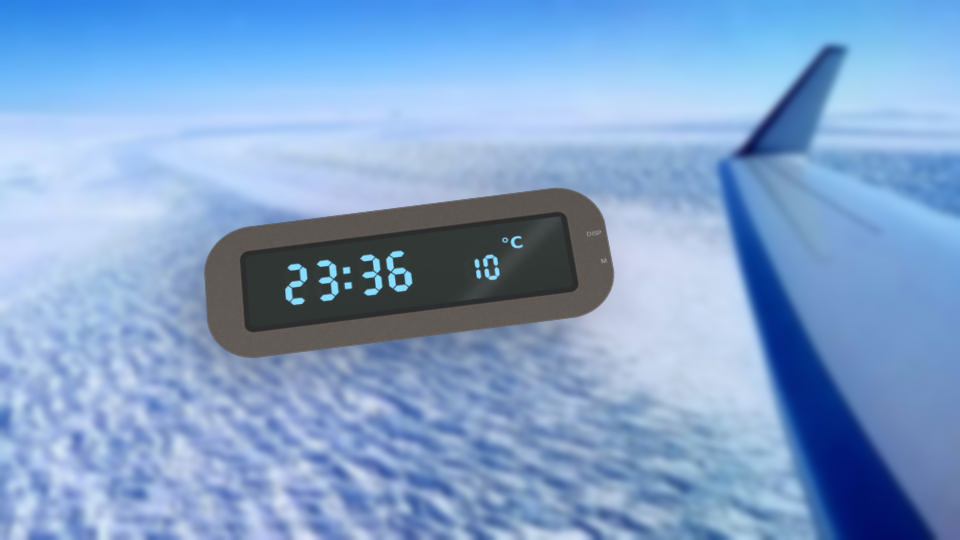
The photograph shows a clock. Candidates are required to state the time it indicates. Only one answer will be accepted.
23:36
